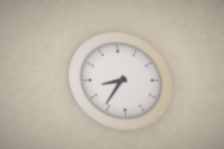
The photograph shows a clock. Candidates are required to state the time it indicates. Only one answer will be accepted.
8:36
